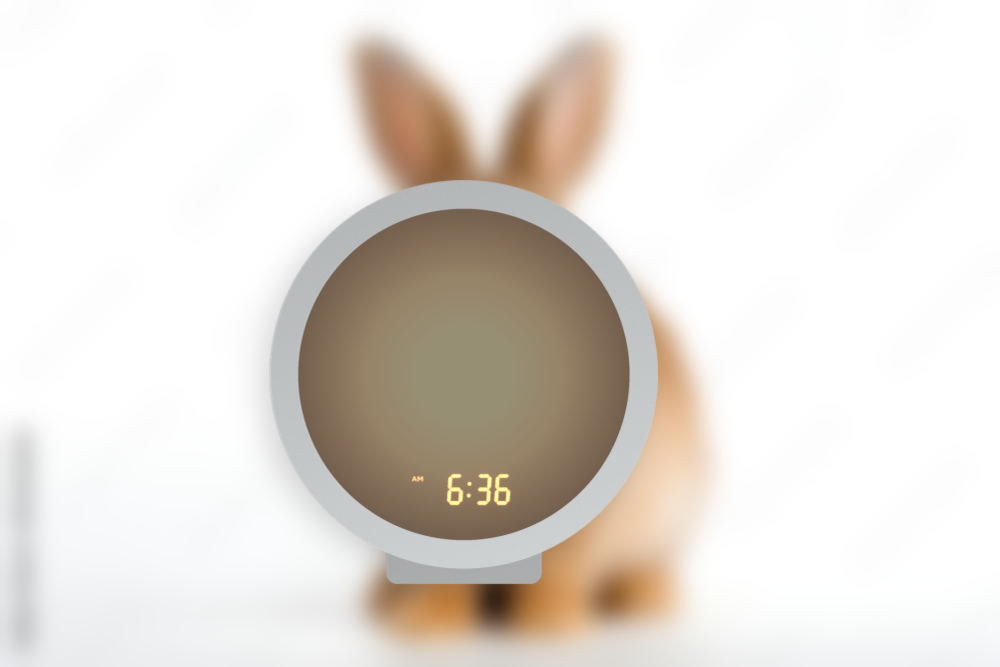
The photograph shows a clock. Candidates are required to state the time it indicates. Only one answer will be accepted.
6:36
